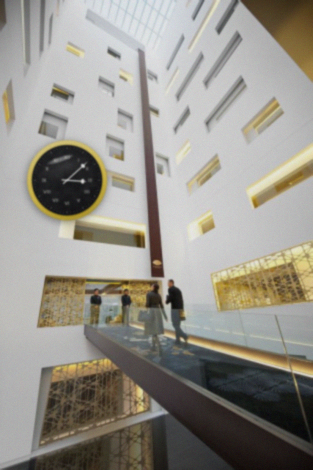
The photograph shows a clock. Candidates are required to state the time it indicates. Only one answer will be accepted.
3:08
